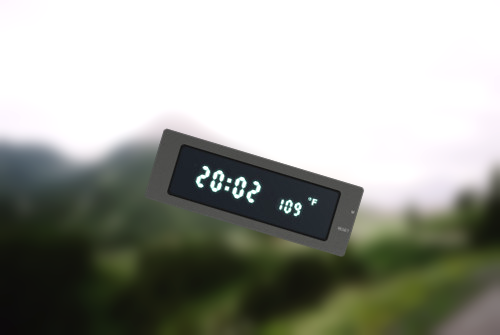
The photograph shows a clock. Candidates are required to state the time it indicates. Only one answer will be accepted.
20:02
